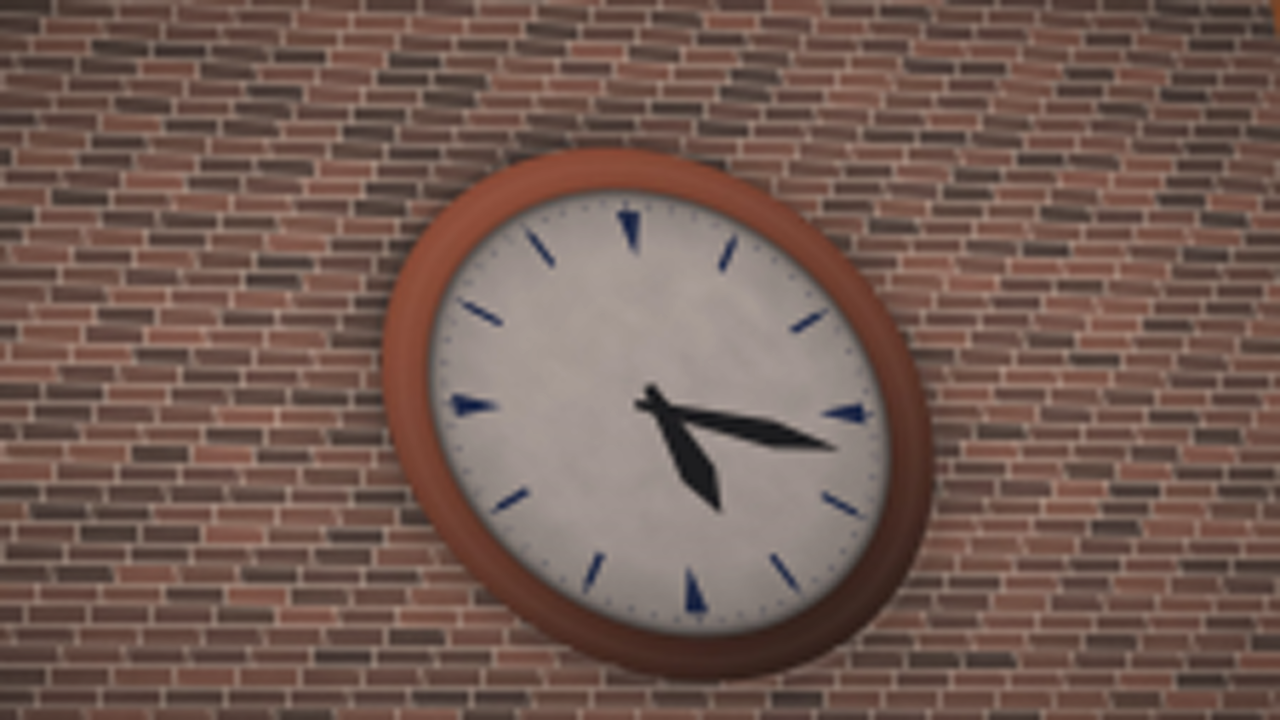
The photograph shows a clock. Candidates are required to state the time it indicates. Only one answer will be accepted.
5:17
